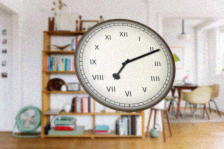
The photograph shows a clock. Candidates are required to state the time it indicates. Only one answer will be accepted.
7:11
